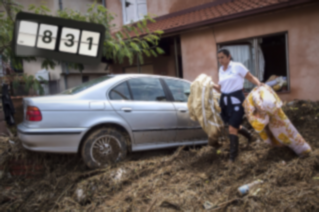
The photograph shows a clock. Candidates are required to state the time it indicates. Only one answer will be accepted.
8:31
